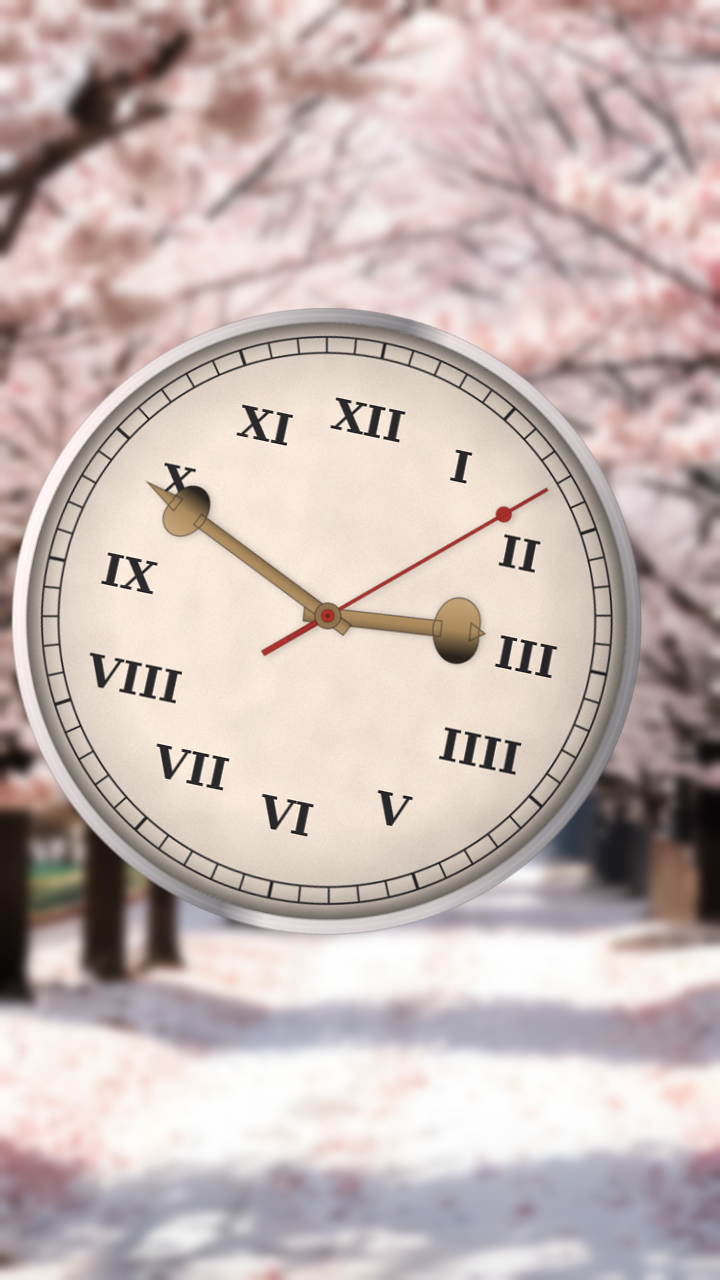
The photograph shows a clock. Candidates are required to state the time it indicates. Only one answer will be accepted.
2:49:08
